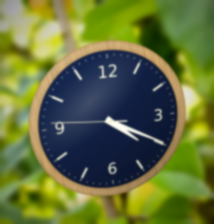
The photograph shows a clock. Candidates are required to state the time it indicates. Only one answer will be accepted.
4:19:46
